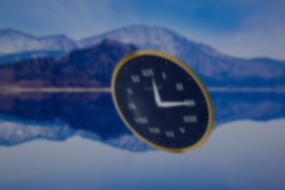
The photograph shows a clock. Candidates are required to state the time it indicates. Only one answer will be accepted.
12:15
